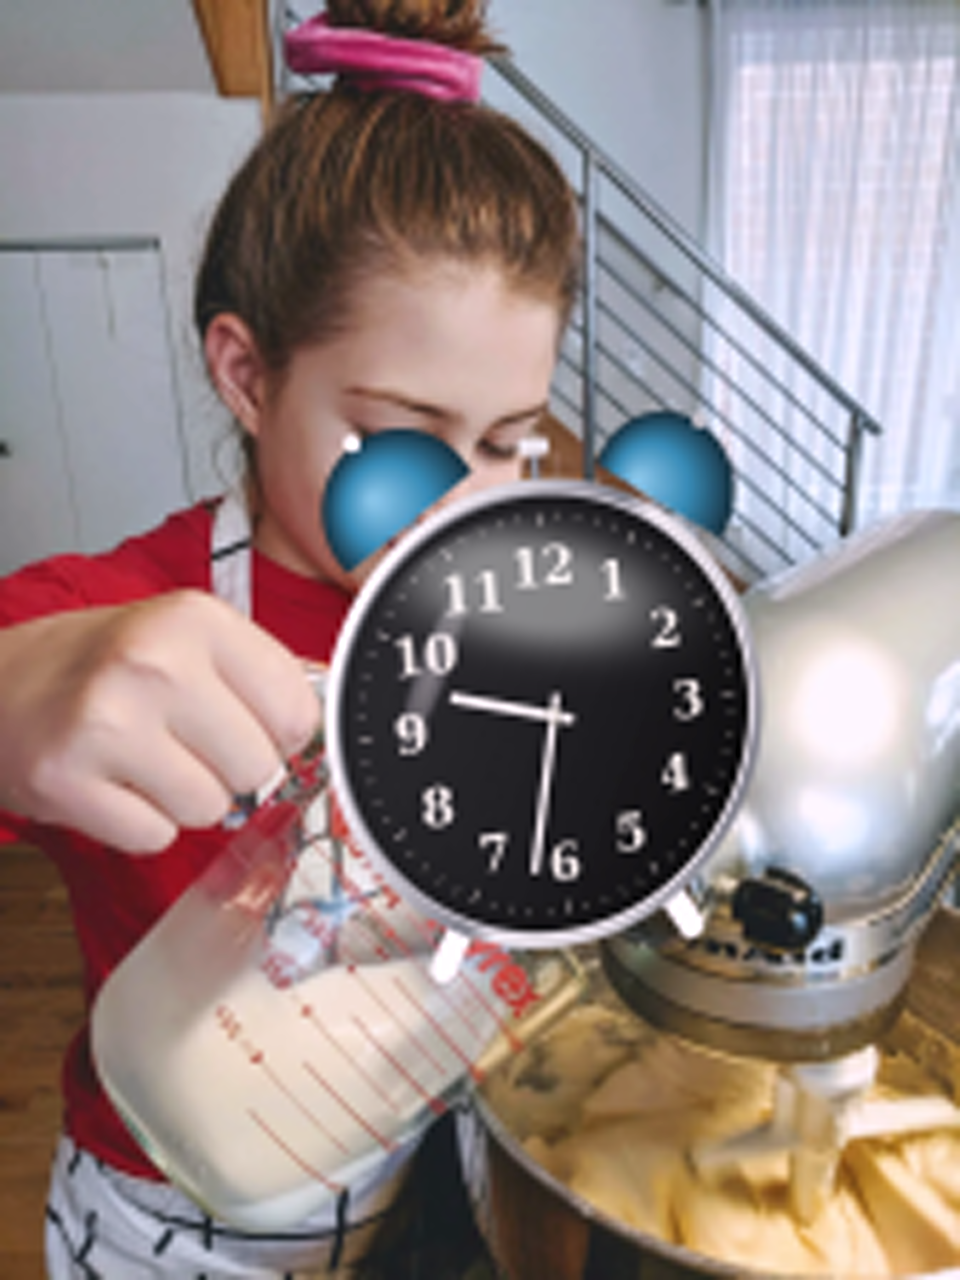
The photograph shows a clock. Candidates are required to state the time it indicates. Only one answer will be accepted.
9:32
